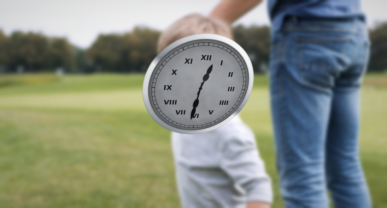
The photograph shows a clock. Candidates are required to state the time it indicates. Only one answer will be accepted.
12:31
